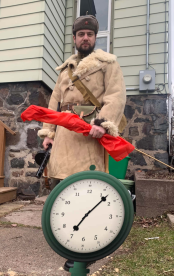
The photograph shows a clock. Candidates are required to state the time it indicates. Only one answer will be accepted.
7:07
